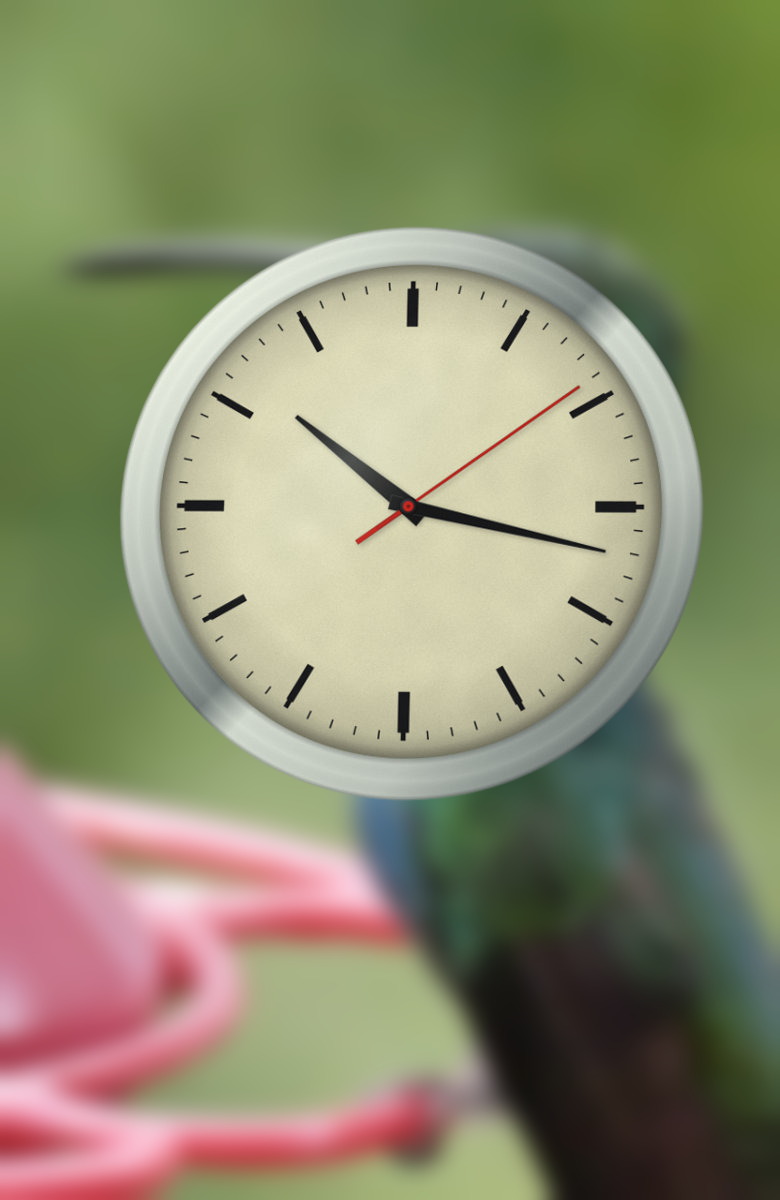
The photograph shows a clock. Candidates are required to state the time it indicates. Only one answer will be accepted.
10:17:09
